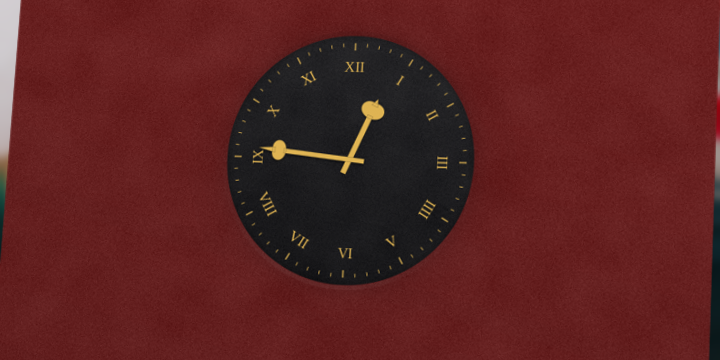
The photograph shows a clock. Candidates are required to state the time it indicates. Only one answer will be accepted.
12:46
